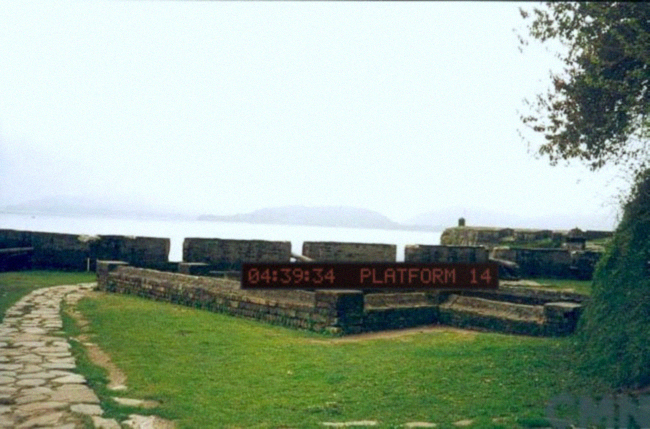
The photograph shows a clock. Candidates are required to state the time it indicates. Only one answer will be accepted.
4:39:34
